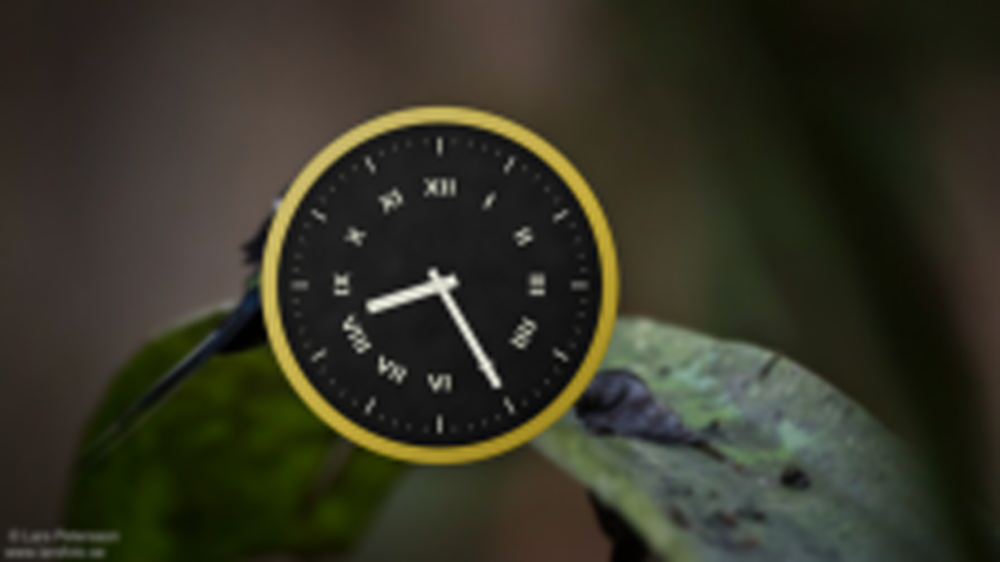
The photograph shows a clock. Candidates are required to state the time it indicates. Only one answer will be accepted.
8:25
